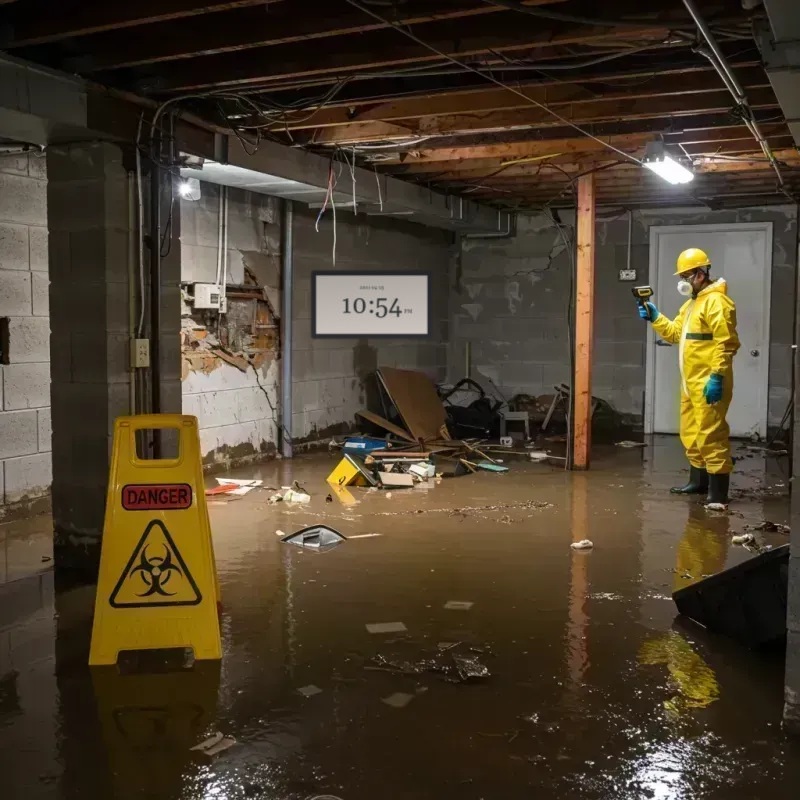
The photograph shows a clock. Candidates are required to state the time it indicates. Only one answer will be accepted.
10:54
